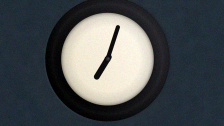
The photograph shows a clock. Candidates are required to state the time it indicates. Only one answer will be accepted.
7:03
